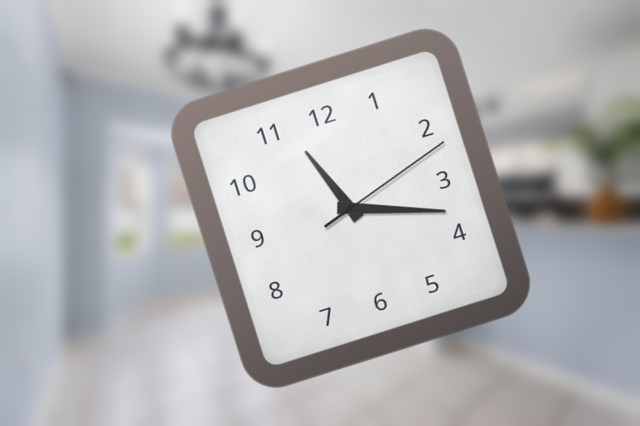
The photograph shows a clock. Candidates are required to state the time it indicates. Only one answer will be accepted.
11:18:12
